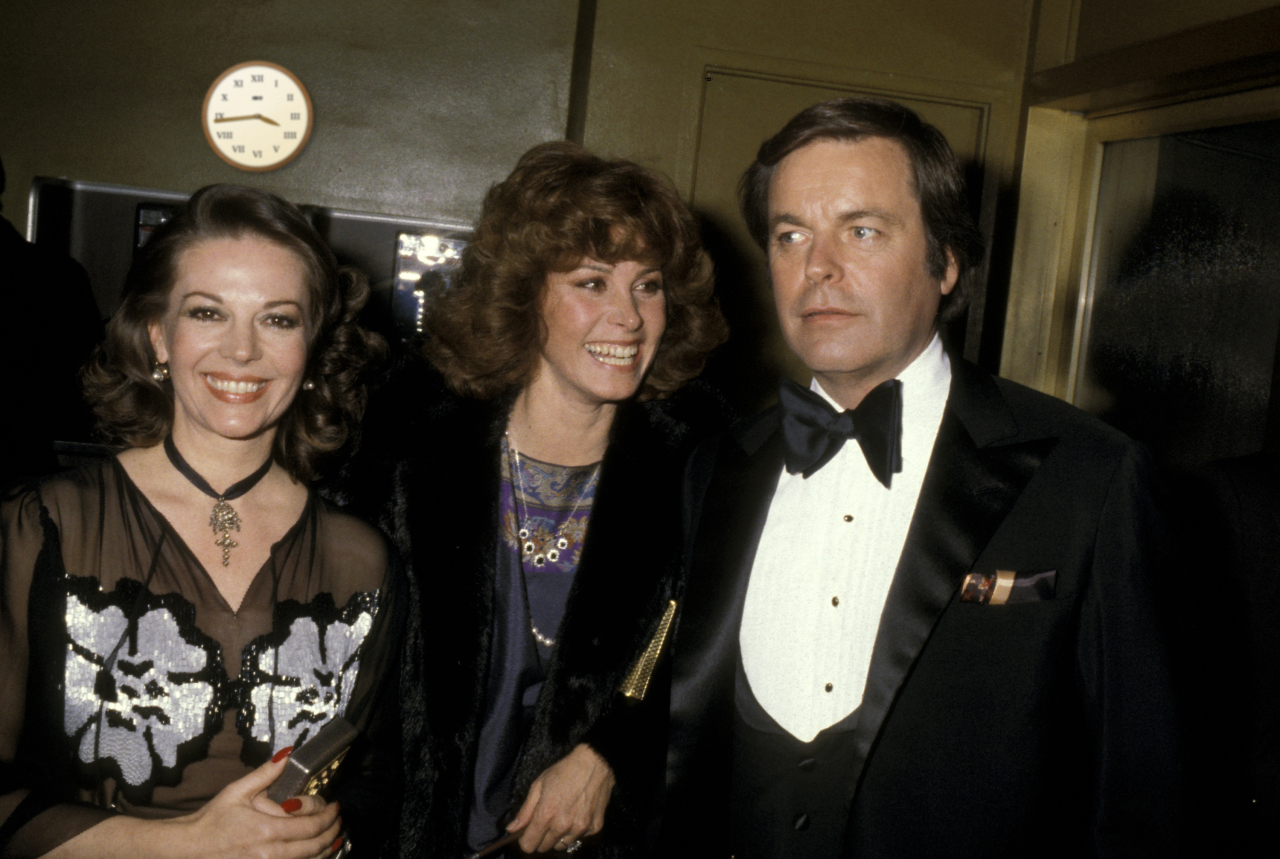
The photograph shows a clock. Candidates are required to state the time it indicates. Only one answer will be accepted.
3:44
